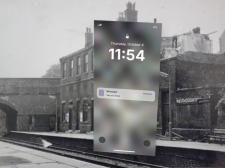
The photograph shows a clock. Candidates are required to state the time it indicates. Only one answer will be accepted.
11:54
